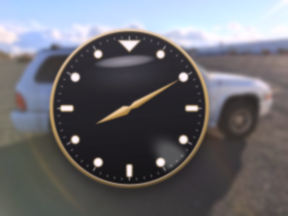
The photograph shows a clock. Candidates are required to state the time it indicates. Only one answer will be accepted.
8:10
